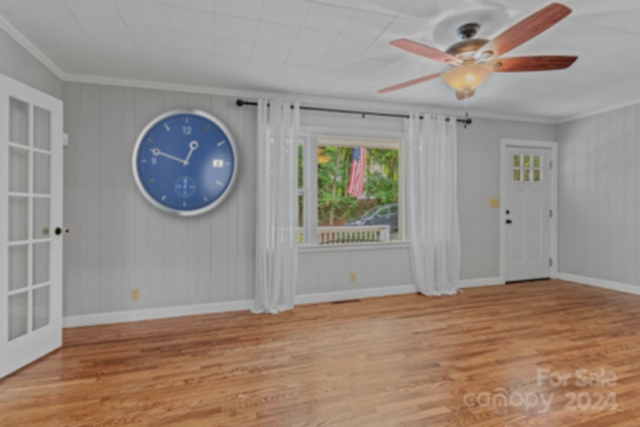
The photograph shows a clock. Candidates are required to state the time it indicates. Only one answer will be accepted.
12:48
